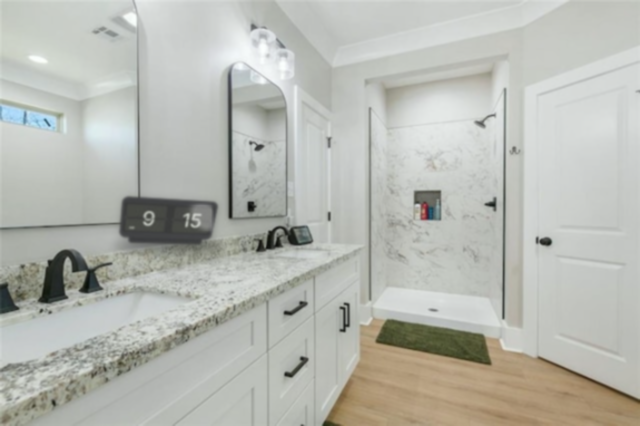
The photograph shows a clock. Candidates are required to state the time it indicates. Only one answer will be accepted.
9:15
